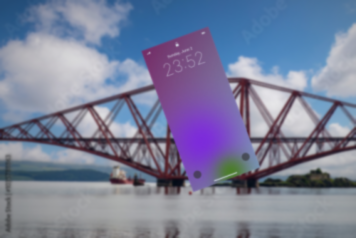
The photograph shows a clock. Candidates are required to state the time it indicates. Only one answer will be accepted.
23:52
